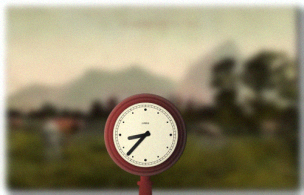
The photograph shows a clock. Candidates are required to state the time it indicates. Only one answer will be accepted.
8:37
